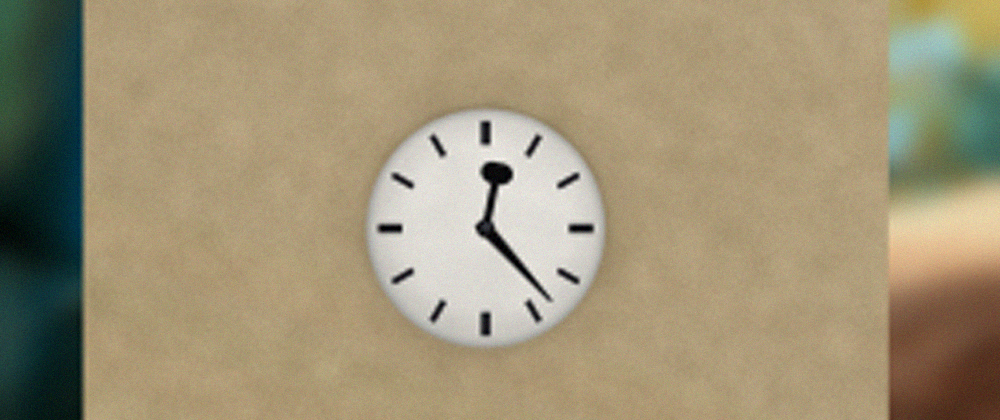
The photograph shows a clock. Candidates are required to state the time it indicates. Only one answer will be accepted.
12:23
